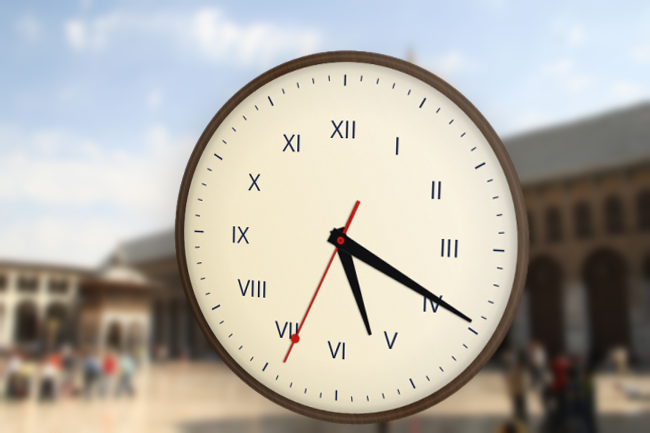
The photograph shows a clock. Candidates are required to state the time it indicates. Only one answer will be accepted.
5:19:34
